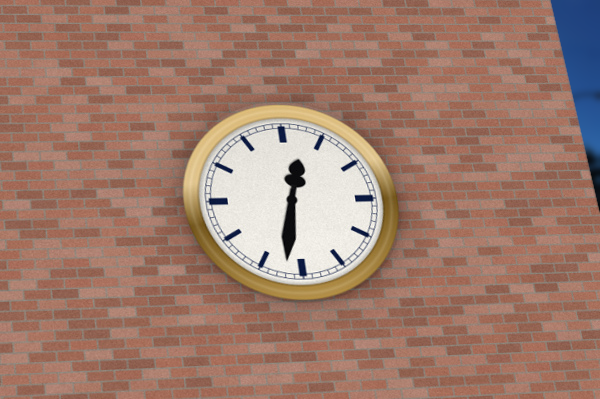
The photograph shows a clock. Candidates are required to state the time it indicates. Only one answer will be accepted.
12:32
